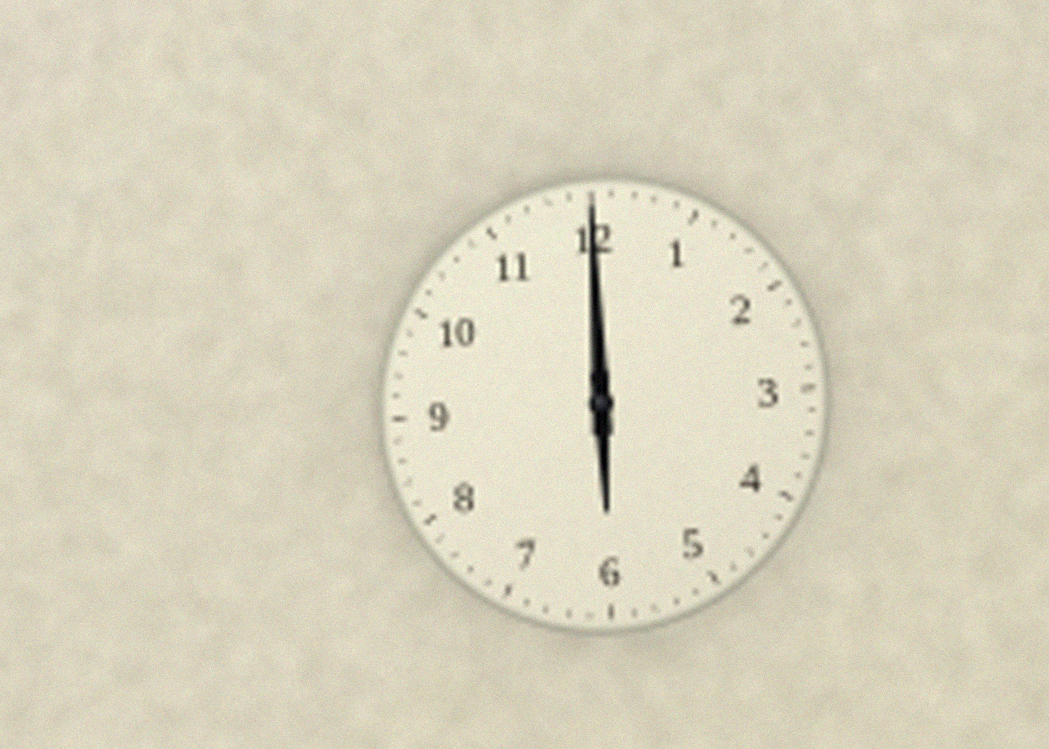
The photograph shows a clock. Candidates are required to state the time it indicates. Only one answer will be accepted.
6:00
